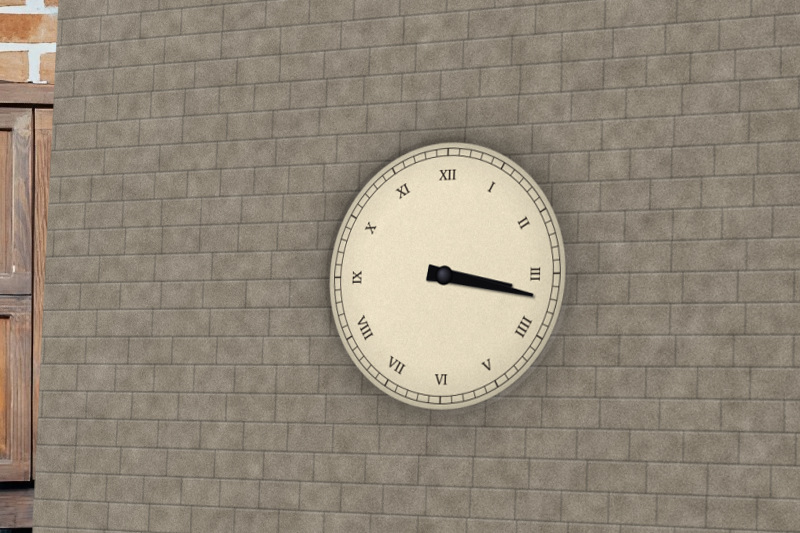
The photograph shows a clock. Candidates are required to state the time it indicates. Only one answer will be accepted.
3:17
